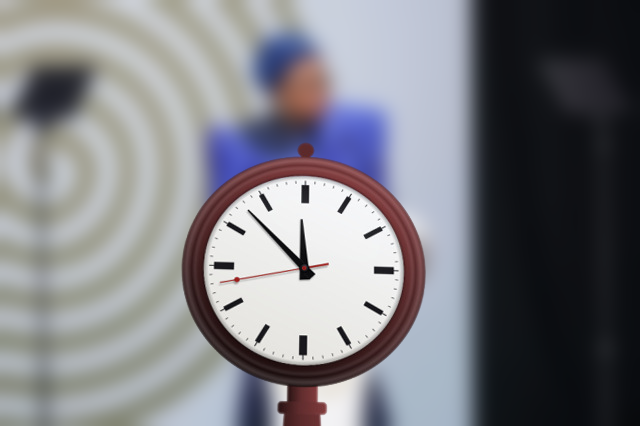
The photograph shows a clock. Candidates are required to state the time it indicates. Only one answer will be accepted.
11:52:43
